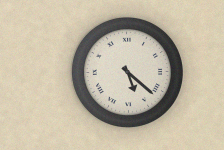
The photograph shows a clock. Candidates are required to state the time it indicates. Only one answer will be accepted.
5:22
